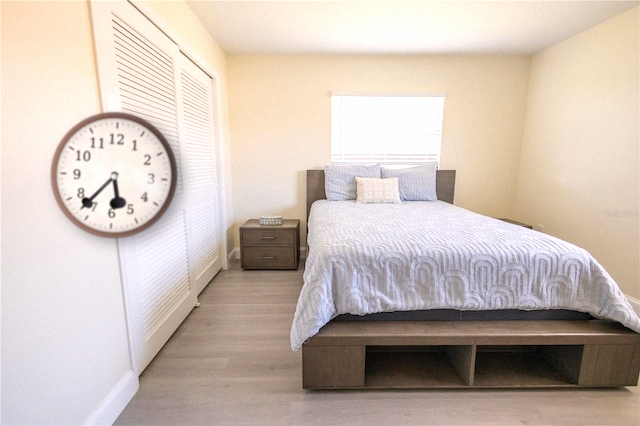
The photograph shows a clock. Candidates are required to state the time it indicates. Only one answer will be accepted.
5:37
